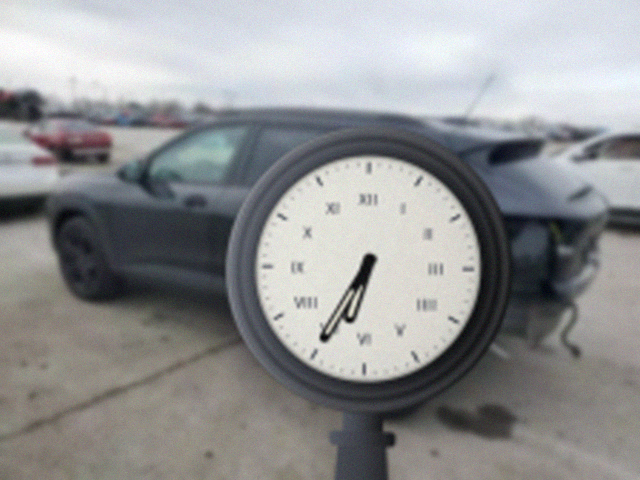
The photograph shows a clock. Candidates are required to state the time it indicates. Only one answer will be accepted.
6:35
